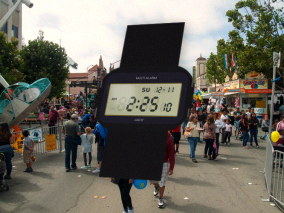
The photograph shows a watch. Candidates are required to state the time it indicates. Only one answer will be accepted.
2:25:10
